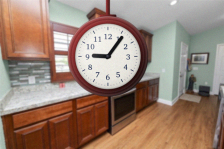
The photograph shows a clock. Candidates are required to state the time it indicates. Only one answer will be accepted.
9:06
